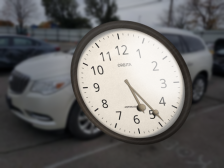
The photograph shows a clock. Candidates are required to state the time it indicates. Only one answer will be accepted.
5:24
